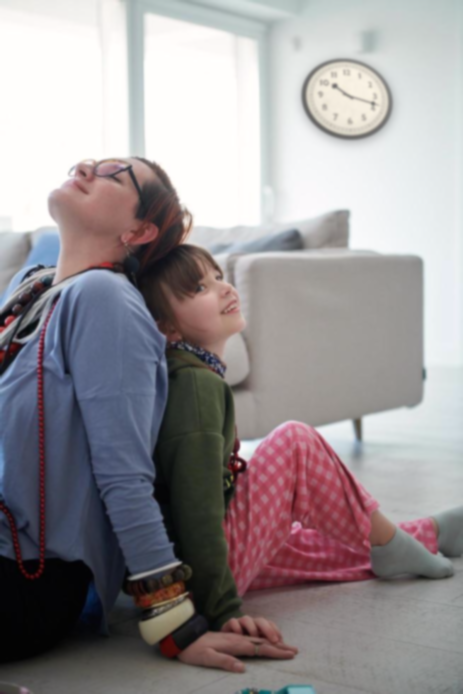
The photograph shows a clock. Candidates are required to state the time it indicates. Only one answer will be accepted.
10:18
